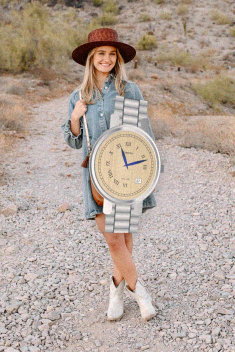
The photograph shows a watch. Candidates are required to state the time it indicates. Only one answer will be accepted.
11:12
